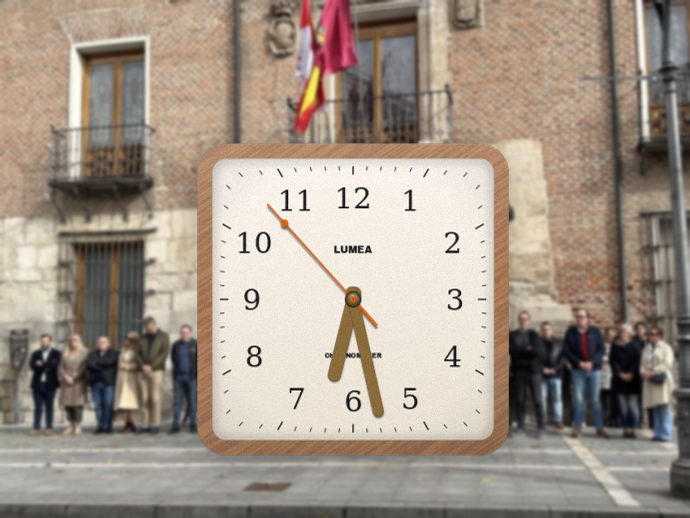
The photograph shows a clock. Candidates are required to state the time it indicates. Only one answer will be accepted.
6:27:53
